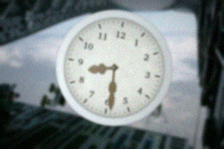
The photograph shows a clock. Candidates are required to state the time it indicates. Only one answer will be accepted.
8:29
